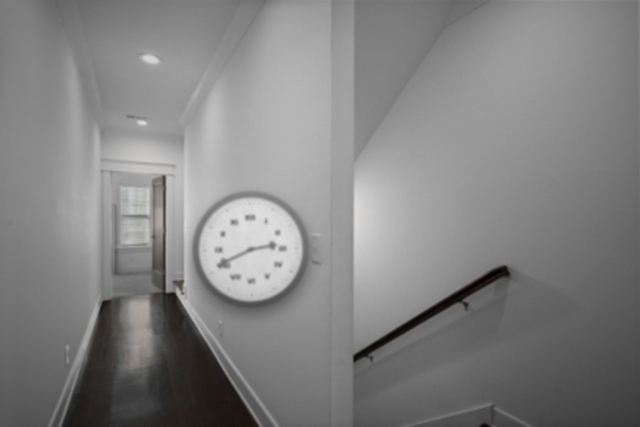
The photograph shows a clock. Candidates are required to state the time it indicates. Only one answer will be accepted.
2:41
